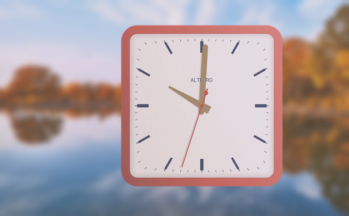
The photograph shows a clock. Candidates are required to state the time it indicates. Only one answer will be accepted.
10:00:33
